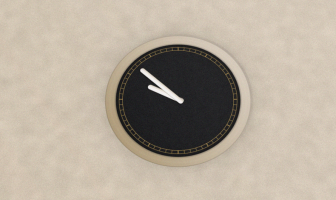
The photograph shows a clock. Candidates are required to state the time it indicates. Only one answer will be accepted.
9:52
